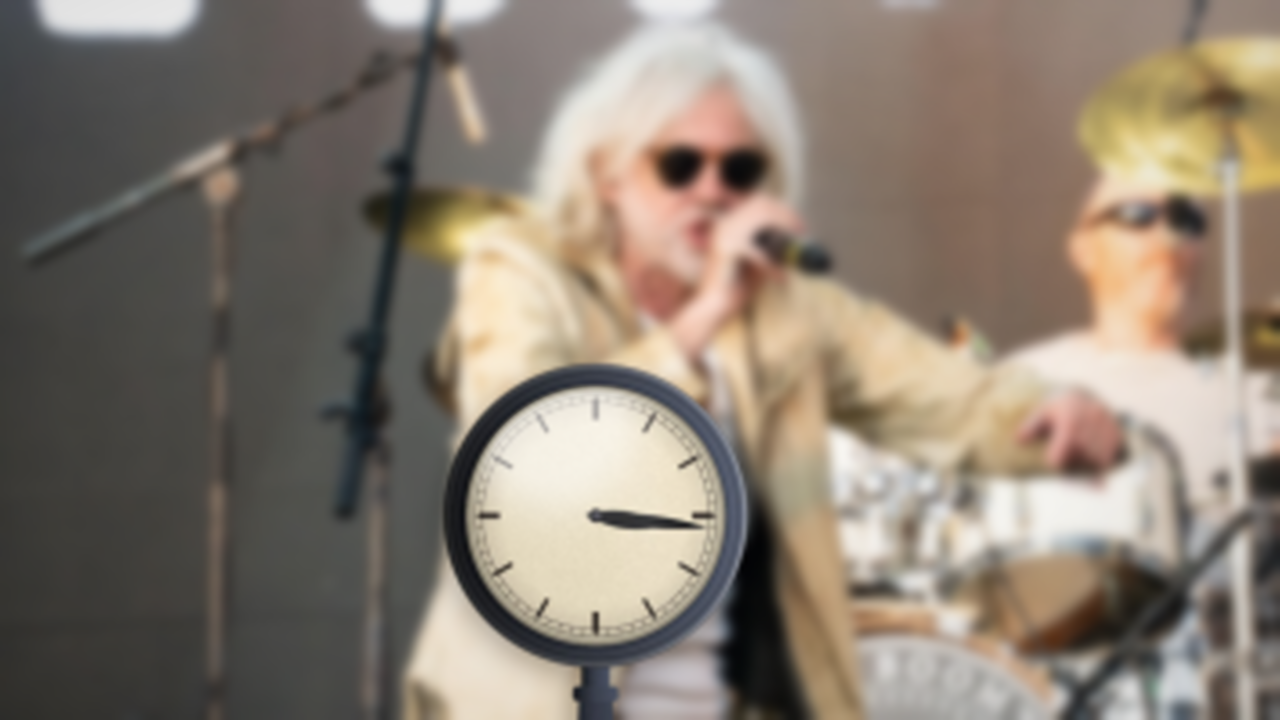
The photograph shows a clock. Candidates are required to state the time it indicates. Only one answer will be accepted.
3:16
